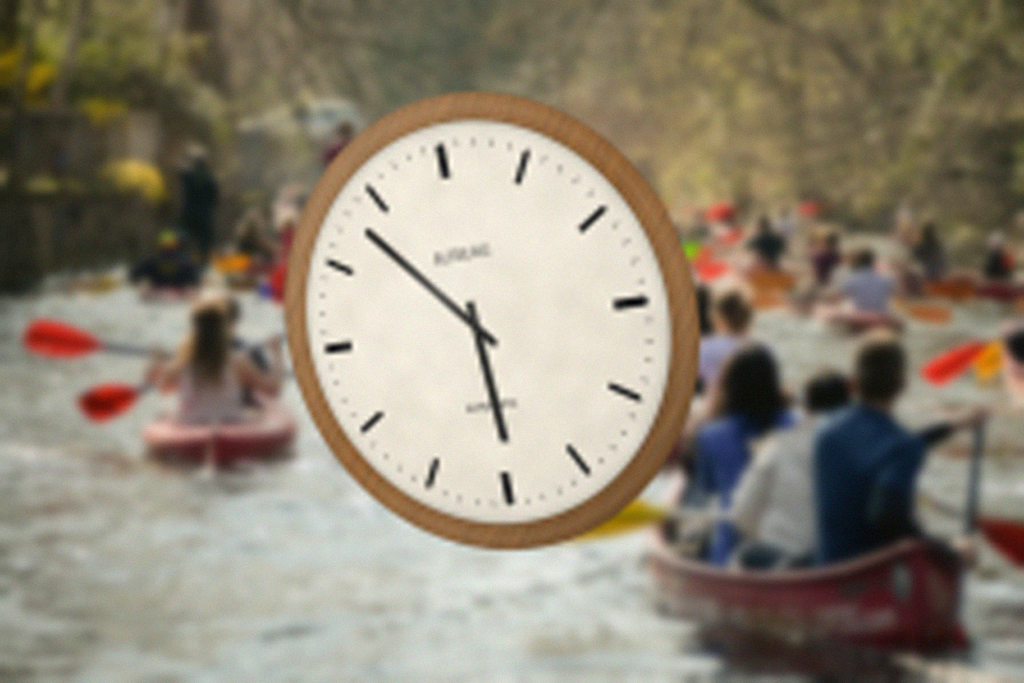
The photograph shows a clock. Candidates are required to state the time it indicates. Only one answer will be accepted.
5:53
